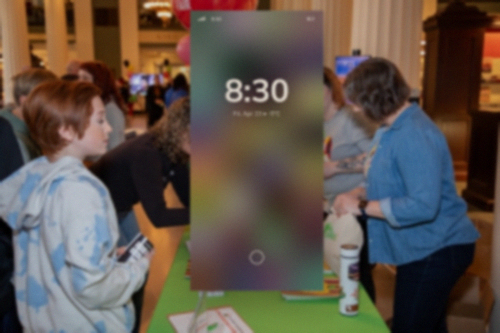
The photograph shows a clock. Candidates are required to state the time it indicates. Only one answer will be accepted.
8:30
